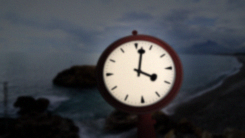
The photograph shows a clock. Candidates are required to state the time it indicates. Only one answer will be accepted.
4:02
